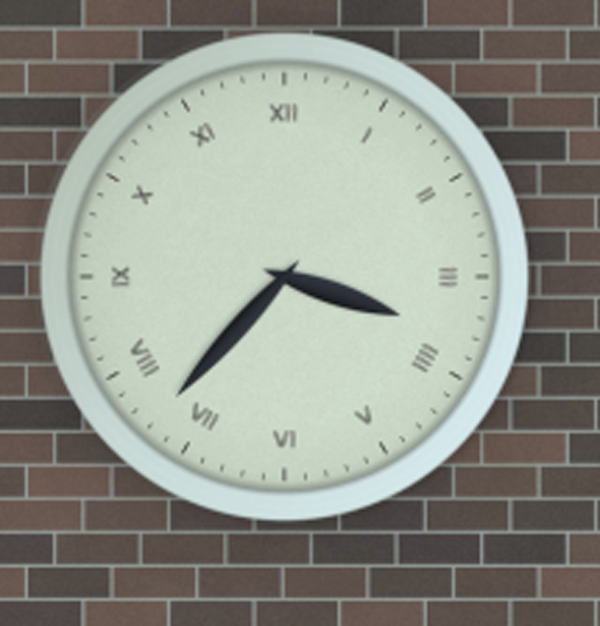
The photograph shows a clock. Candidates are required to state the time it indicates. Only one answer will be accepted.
3:37
